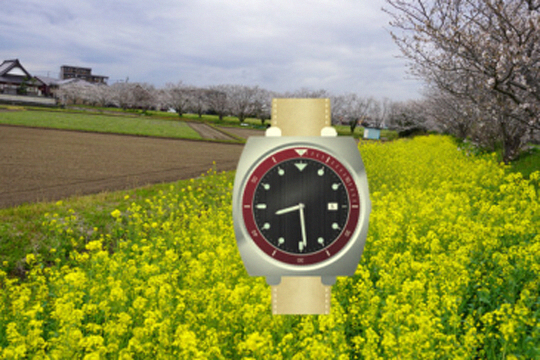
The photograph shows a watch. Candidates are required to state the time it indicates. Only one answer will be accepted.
8:29
